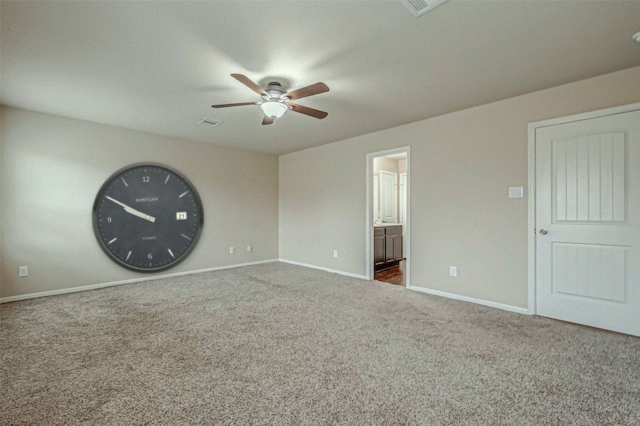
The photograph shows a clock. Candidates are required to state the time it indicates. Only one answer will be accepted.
9:50
